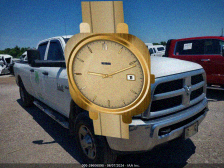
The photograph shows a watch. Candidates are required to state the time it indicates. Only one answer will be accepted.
9:11
